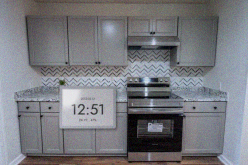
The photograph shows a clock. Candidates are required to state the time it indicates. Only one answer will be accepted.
12:51
